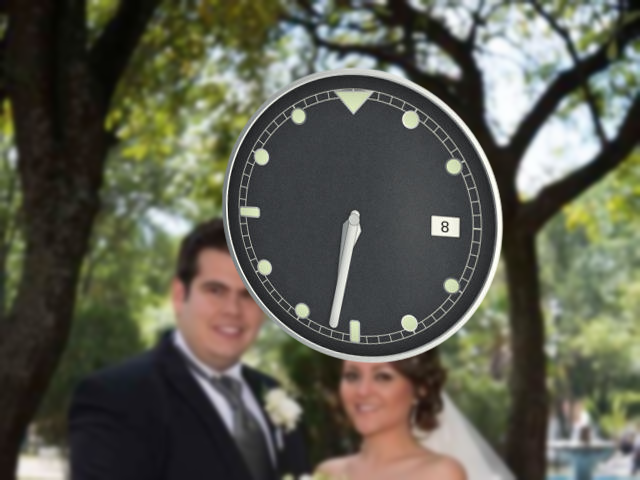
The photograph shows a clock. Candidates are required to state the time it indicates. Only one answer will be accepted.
6:32
